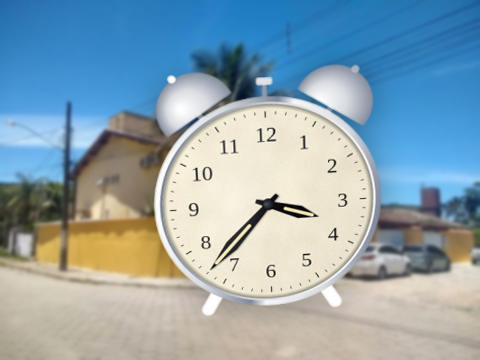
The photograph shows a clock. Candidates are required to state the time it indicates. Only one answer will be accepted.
3:37
